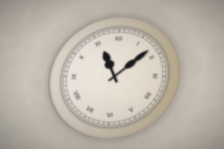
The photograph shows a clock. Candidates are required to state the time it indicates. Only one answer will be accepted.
11:08
